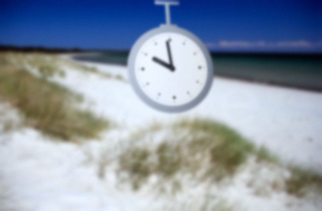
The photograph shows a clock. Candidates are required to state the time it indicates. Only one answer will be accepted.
9:59
